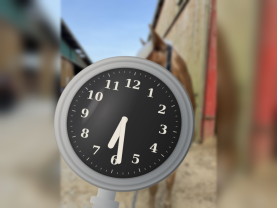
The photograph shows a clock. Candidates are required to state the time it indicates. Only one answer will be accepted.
6:29
